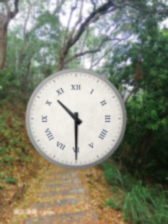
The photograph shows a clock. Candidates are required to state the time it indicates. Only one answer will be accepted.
10:30
